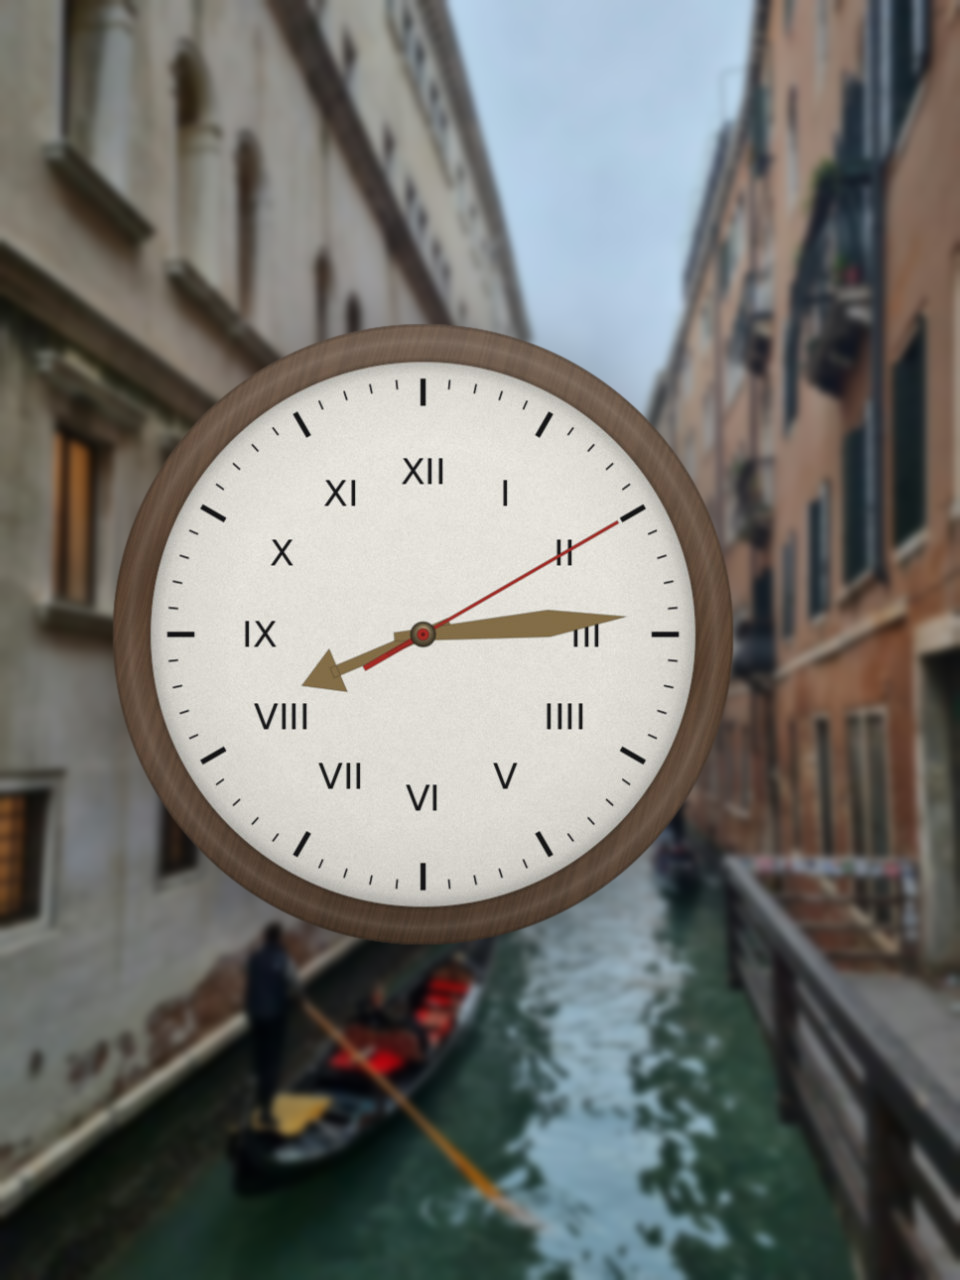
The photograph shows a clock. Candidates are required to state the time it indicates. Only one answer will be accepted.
8:14:10
